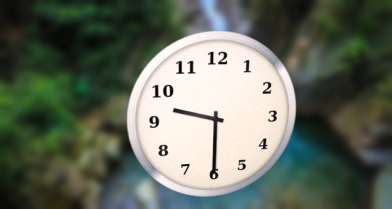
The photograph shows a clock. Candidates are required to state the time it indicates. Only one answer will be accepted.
9:30
